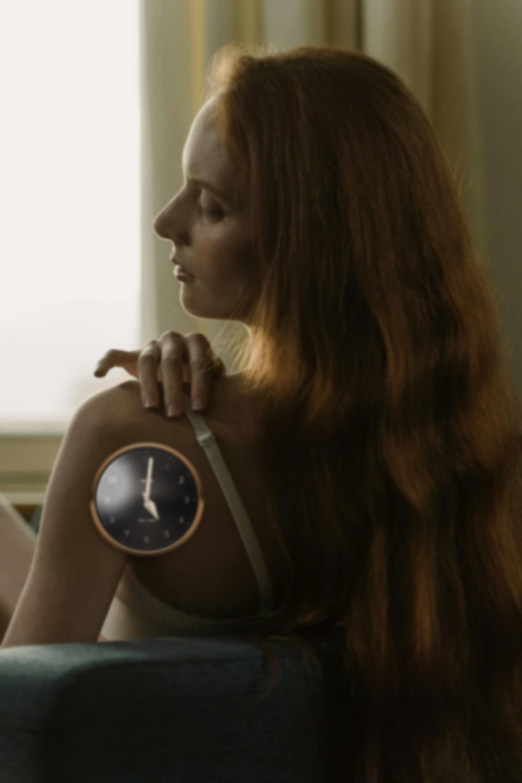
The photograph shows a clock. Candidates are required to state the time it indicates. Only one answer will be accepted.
5:01
